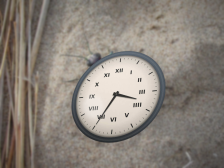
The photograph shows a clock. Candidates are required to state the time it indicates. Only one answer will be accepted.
3:35
